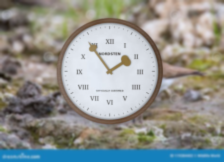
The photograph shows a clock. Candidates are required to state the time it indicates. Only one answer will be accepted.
1:54
